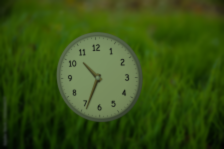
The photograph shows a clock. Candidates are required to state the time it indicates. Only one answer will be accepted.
10:34
